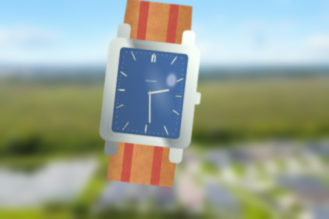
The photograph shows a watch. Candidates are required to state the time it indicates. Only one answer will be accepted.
2:29
